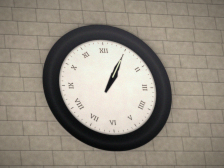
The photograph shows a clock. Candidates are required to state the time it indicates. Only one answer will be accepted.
1:05
